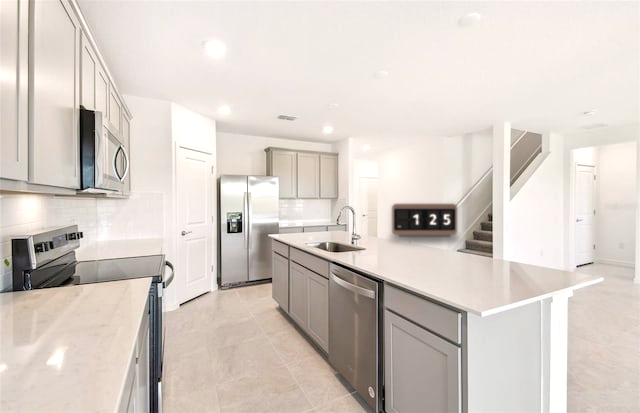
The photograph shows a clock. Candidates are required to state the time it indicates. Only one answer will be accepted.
1:25
